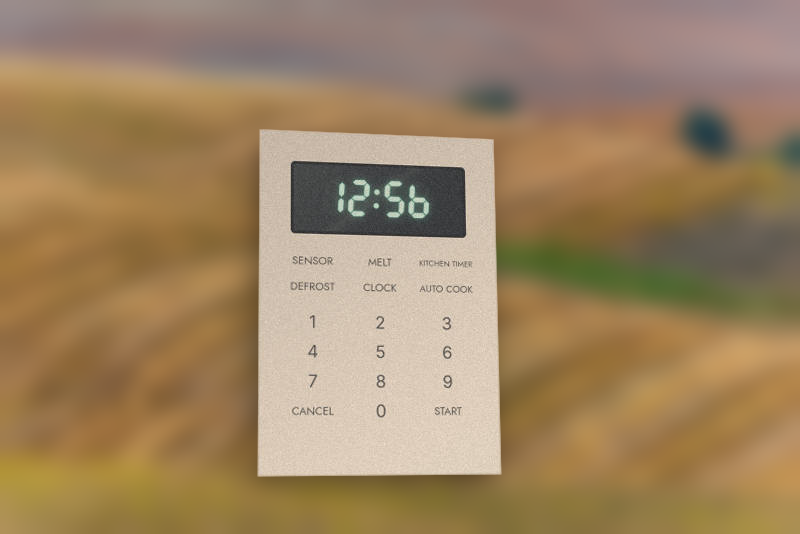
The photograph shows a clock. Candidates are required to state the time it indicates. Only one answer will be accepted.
12:56
